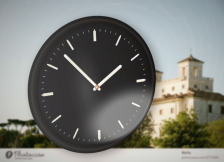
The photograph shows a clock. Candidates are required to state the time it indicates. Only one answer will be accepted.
1:53
